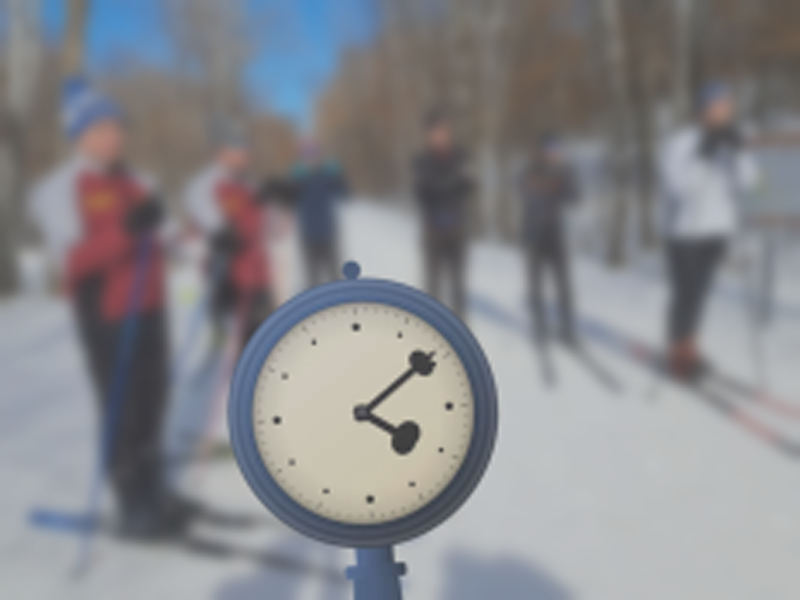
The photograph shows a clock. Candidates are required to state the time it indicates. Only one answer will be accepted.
4:09
